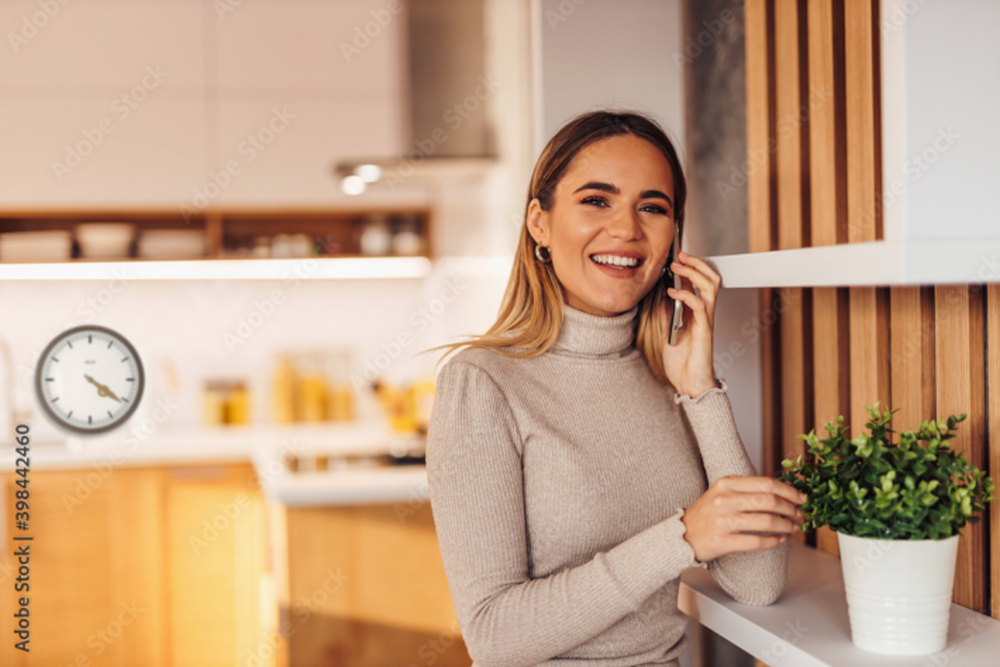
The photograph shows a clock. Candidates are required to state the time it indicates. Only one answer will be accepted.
4:21
